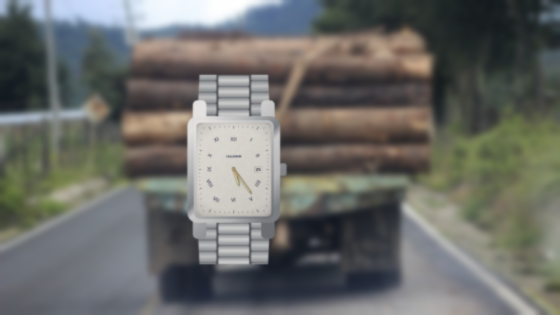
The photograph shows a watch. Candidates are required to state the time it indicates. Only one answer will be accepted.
5:24
